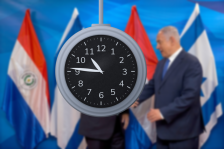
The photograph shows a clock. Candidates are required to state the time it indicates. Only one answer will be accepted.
10:46
